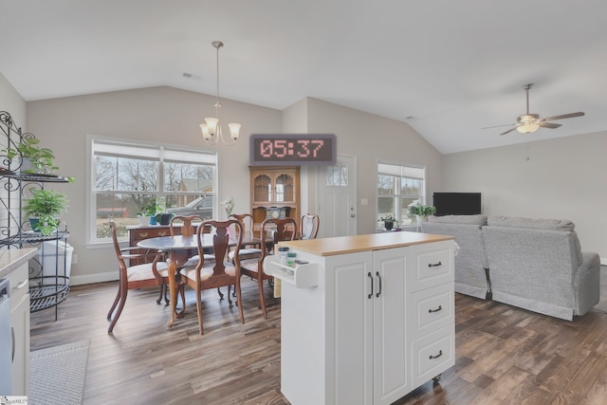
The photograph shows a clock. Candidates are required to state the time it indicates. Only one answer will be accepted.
5:37
